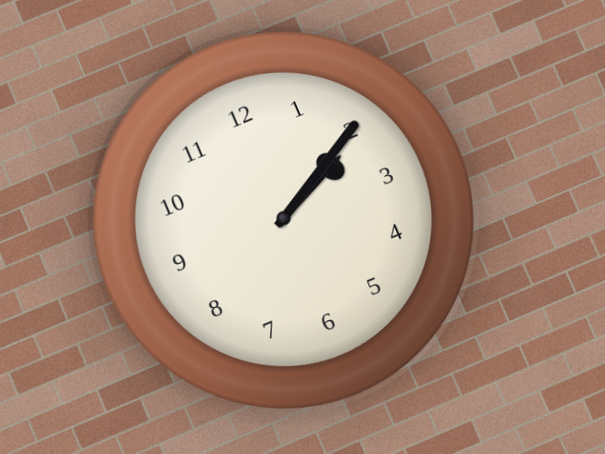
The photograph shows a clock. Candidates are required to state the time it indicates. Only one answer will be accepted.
2:10
